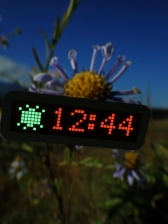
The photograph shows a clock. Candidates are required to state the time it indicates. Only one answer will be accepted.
12:44
